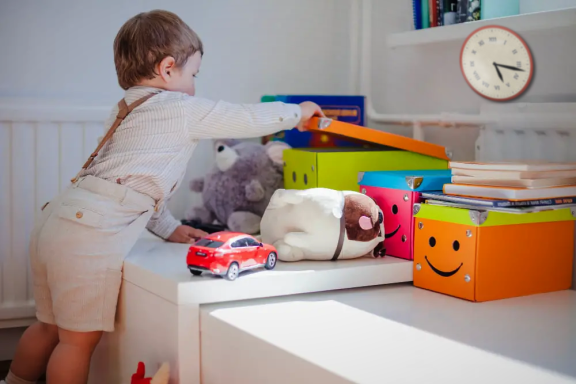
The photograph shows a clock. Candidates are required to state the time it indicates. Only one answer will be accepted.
5:17
